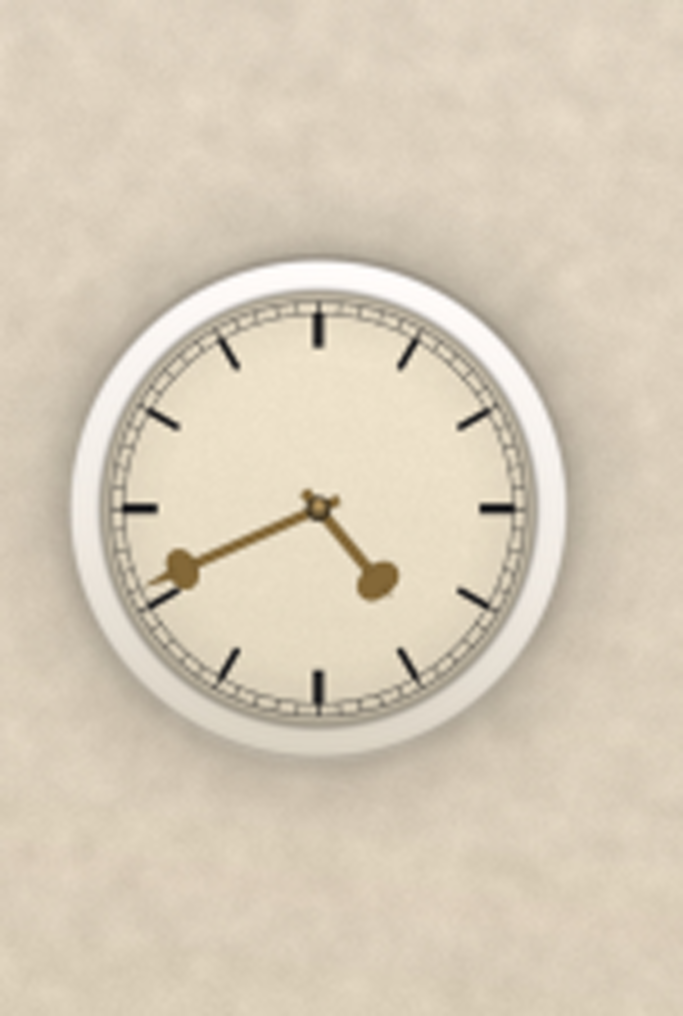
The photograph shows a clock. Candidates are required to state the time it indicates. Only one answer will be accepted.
4:41
